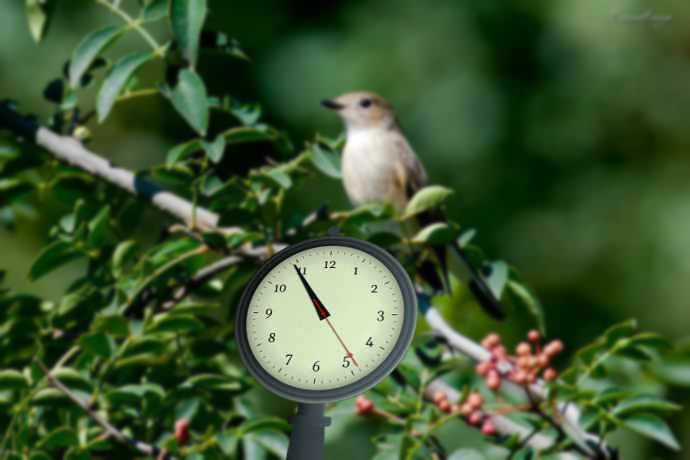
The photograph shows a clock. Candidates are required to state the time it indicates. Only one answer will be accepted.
10:54:24
